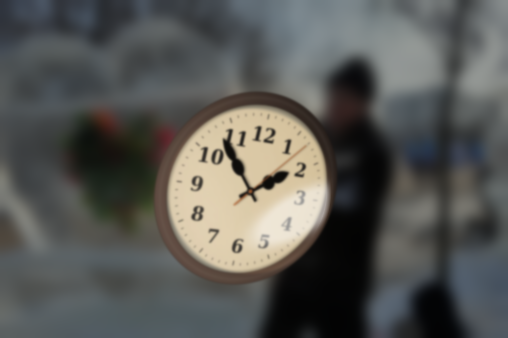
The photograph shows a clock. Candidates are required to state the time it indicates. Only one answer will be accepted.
1:53:07
